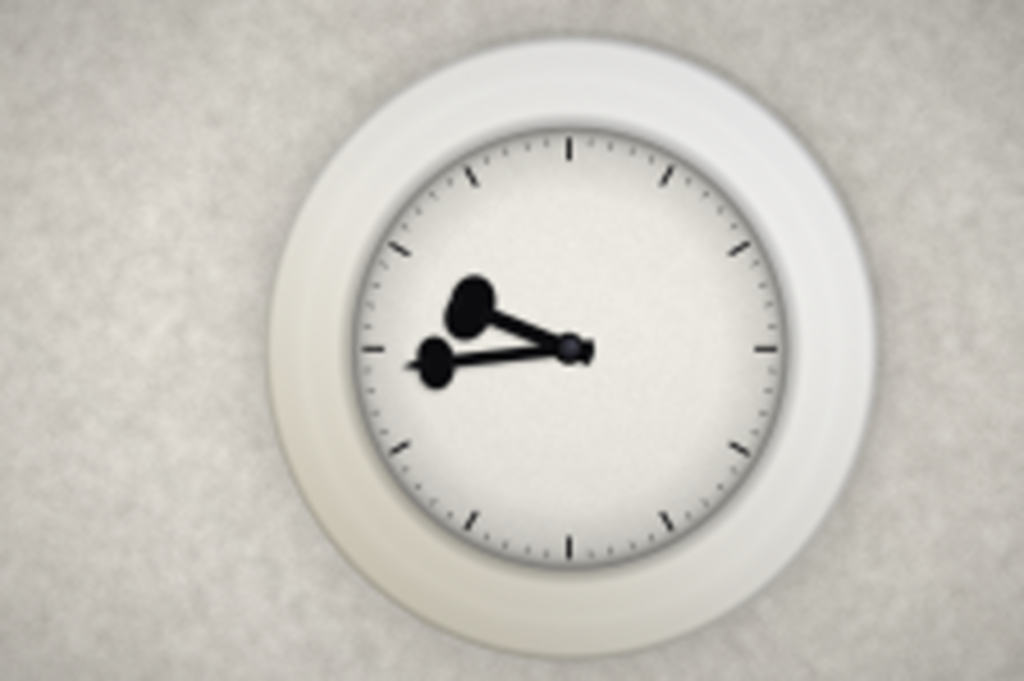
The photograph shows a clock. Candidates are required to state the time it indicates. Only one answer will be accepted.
9:44
